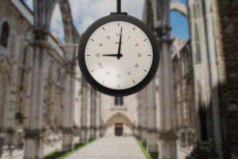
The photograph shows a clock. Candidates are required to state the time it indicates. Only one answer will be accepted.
9:01
